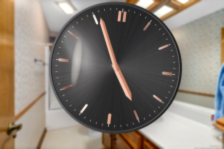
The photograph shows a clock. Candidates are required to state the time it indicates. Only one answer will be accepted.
4:56
